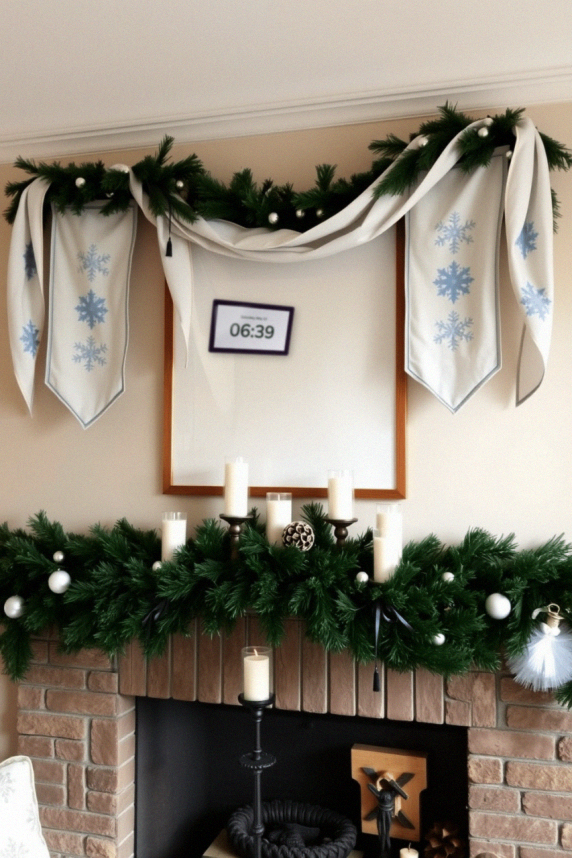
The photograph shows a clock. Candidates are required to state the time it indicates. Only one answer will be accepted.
6:39
